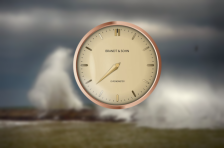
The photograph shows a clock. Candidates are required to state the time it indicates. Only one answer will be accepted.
7:38
